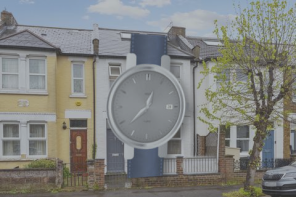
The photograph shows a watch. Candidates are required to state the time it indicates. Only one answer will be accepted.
12:38
